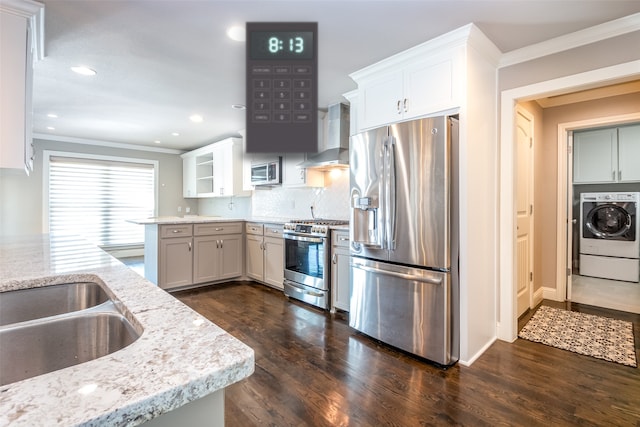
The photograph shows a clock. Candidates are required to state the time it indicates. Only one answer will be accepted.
8:13
